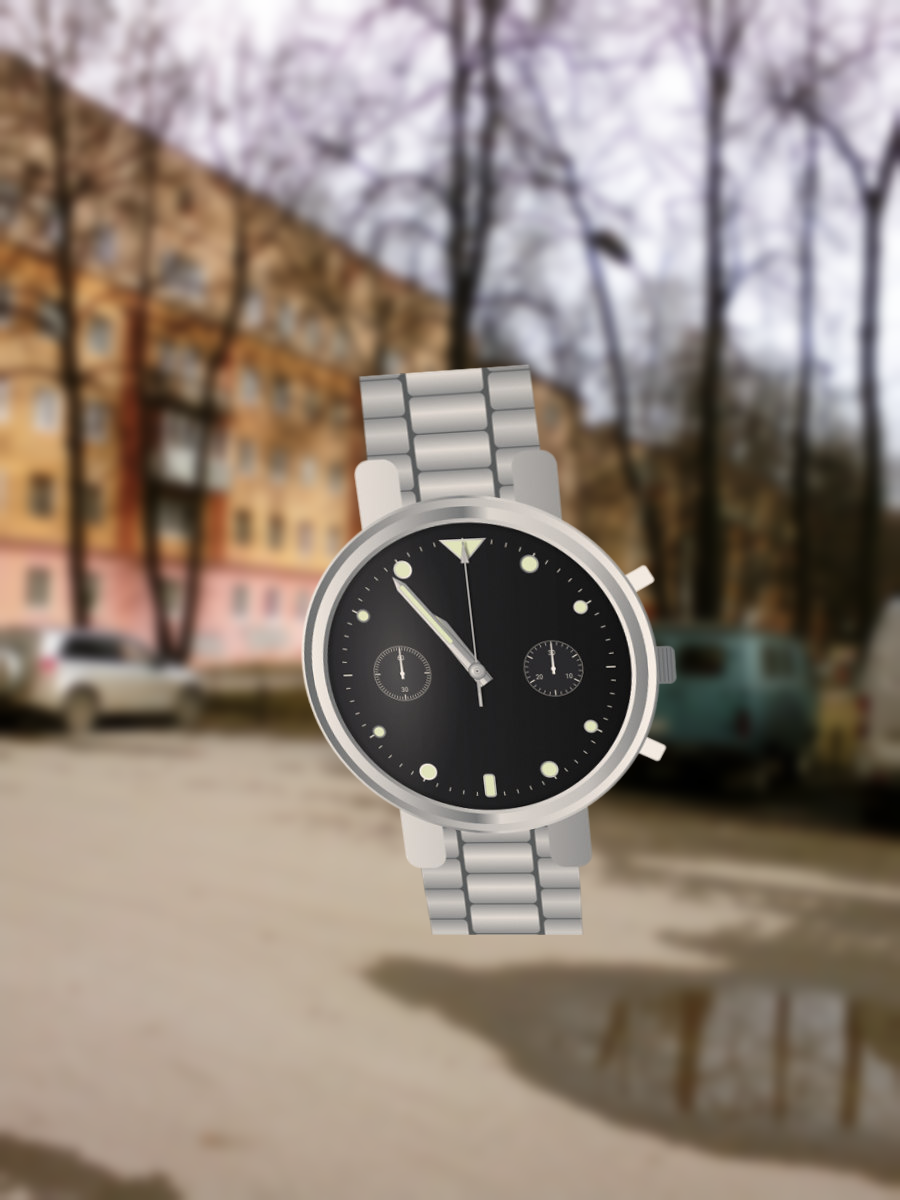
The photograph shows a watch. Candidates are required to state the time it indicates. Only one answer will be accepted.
10:54
